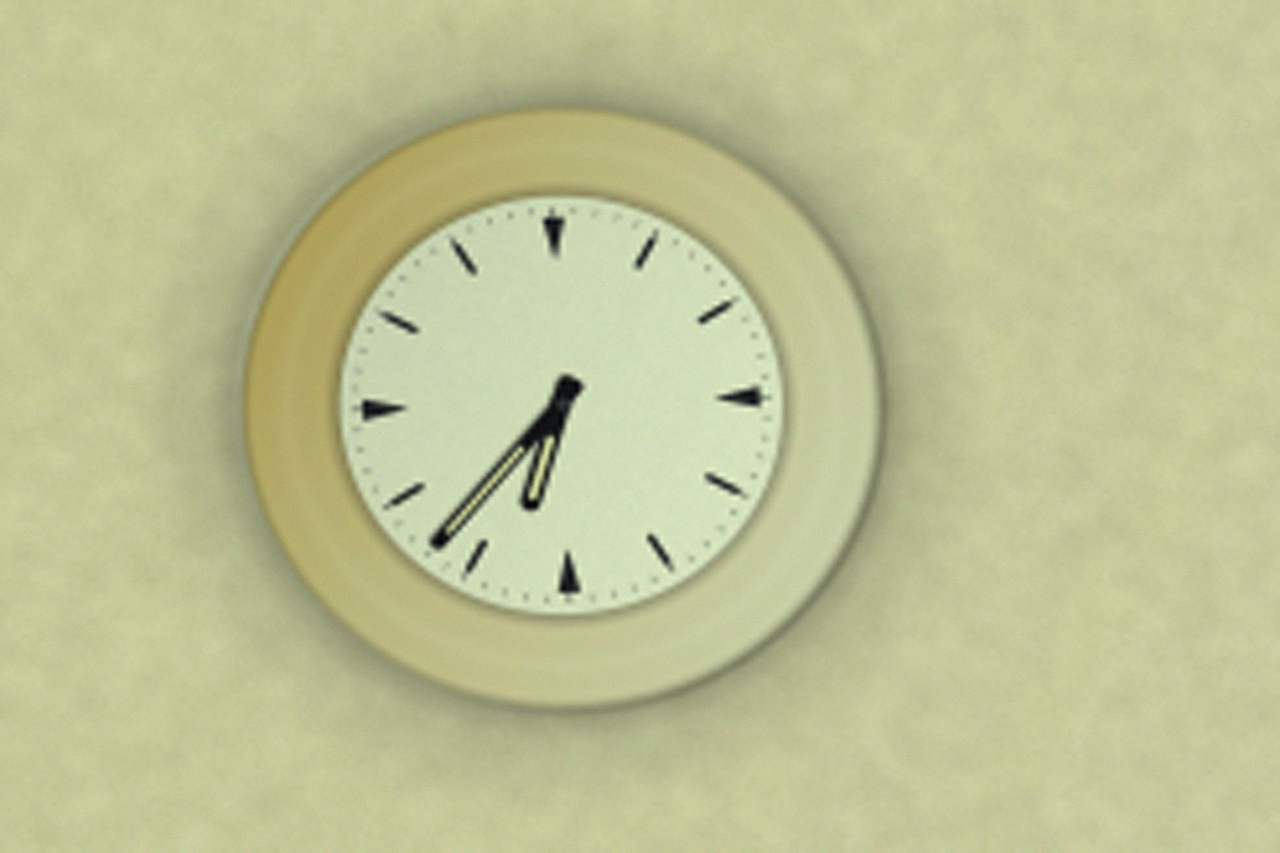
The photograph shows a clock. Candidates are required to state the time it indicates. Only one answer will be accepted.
6:37
